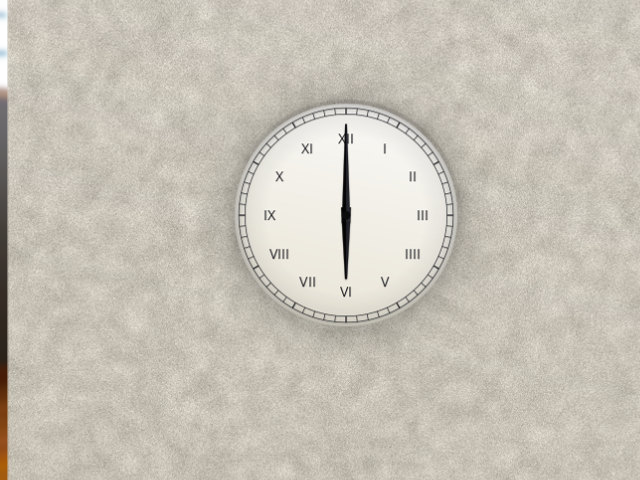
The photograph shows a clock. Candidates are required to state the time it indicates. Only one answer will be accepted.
6:00
